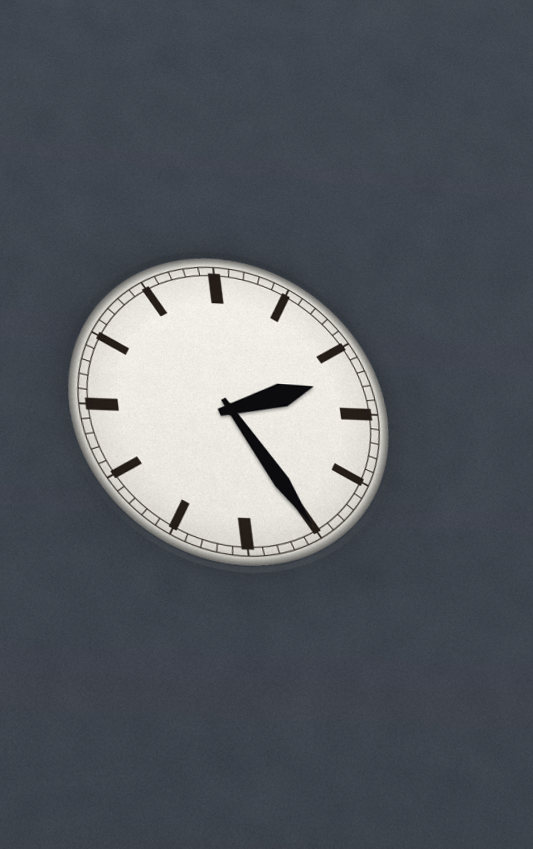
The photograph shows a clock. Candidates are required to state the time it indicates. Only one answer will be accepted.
2:25
